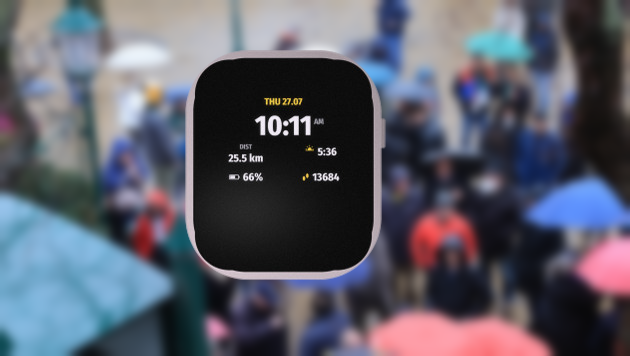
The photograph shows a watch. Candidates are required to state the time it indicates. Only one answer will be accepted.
10:11
